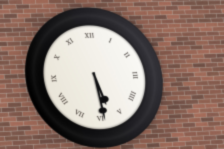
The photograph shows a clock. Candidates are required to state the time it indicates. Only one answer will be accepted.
5:29
